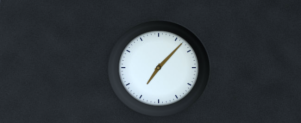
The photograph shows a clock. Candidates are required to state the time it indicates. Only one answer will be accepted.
7:07
